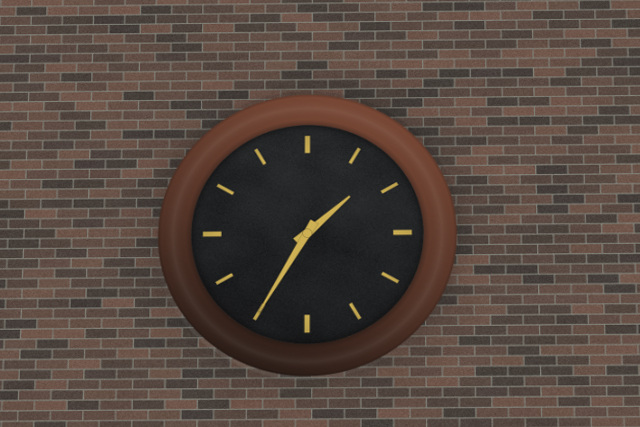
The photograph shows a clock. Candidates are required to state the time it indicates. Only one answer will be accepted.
1:35
